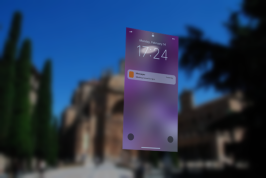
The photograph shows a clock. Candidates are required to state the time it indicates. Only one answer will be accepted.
17:24
